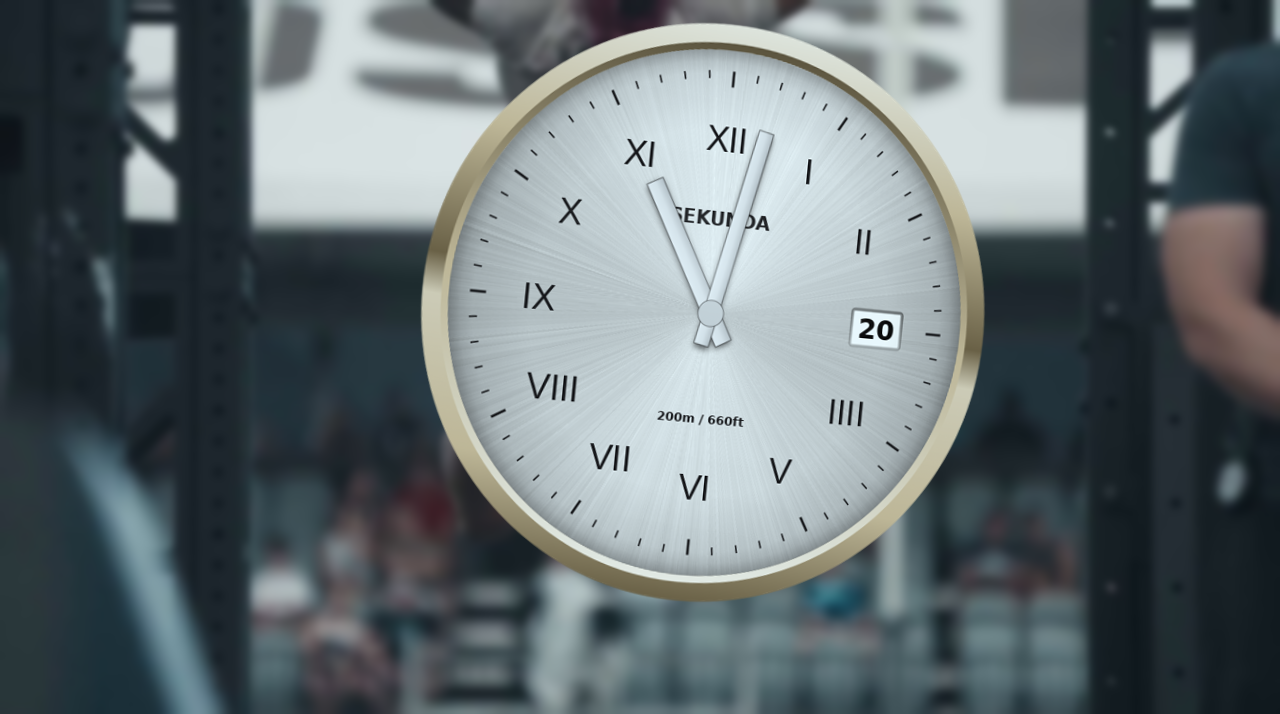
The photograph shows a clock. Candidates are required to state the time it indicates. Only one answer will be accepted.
11:02
